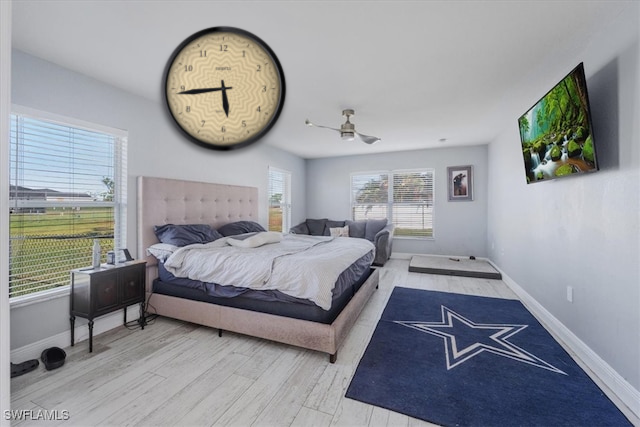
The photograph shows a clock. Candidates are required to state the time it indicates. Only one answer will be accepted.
5:44
